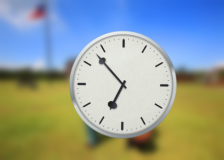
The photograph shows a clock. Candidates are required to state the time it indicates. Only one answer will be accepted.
6:53
